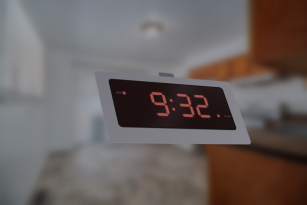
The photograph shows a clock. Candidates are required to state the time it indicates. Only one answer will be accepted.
9:32
